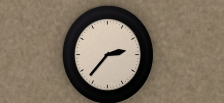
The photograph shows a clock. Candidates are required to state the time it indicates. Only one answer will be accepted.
2:37
